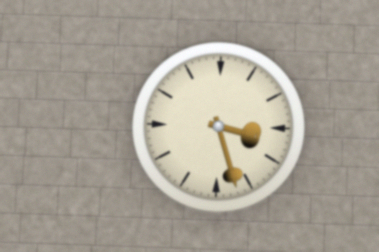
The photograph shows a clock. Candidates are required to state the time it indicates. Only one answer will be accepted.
3:27
